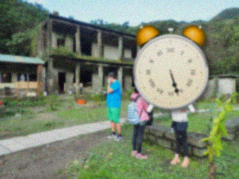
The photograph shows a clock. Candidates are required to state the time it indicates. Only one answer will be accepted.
5:27
